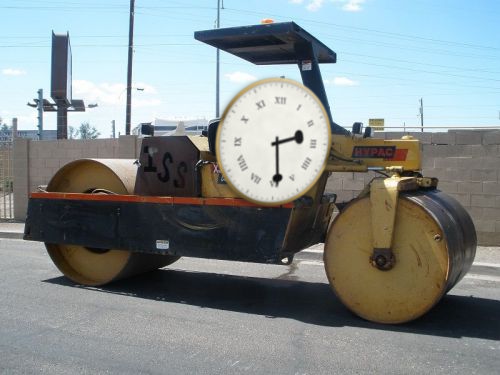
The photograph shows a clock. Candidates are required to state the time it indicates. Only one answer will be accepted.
2:29
